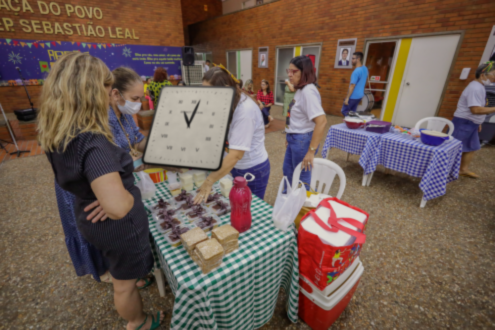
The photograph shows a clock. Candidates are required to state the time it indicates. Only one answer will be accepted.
11:02
